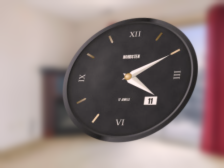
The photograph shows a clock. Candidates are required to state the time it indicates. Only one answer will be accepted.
4:10
